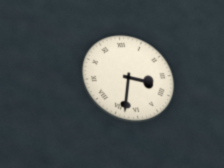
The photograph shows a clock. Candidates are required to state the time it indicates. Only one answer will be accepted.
3:33
